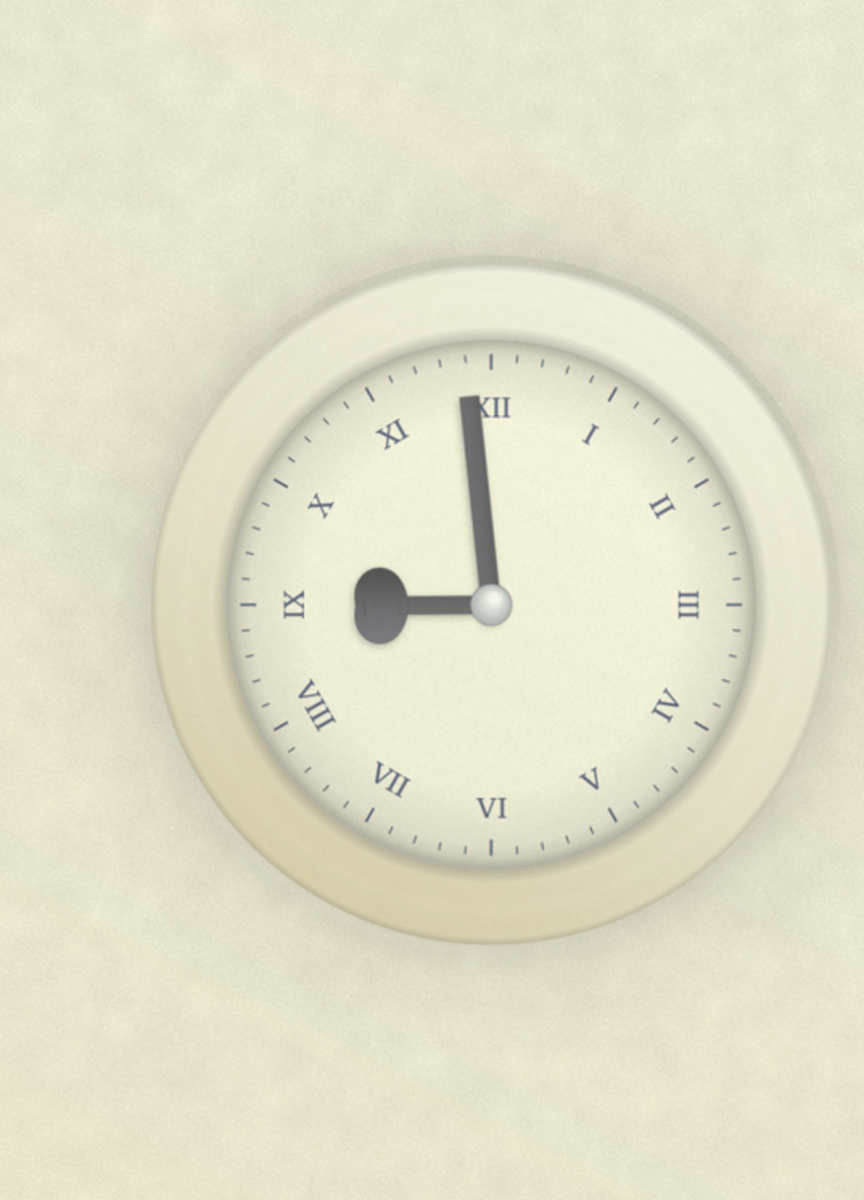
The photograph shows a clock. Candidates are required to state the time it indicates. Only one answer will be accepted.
8:59
